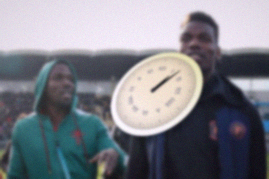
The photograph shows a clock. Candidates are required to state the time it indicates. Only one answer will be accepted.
1:07
